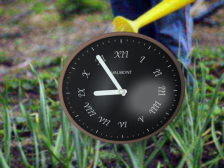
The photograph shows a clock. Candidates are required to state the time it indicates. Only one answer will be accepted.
8:55
